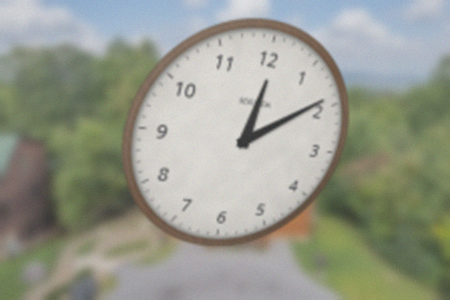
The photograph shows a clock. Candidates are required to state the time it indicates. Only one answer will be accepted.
12:09
